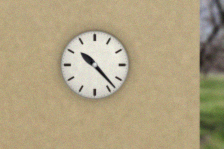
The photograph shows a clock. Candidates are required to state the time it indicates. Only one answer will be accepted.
10:23
